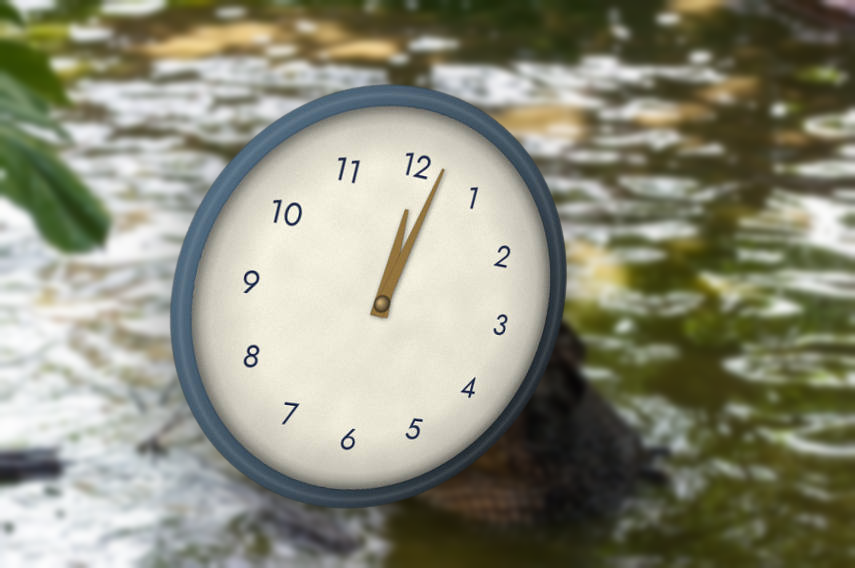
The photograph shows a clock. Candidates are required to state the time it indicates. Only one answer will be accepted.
12:02
